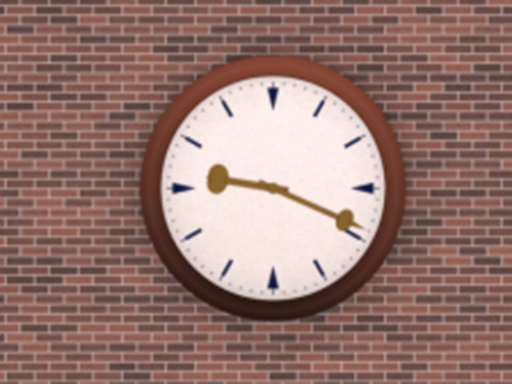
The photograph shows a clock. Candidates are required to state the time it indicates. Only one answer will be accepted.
9:19
